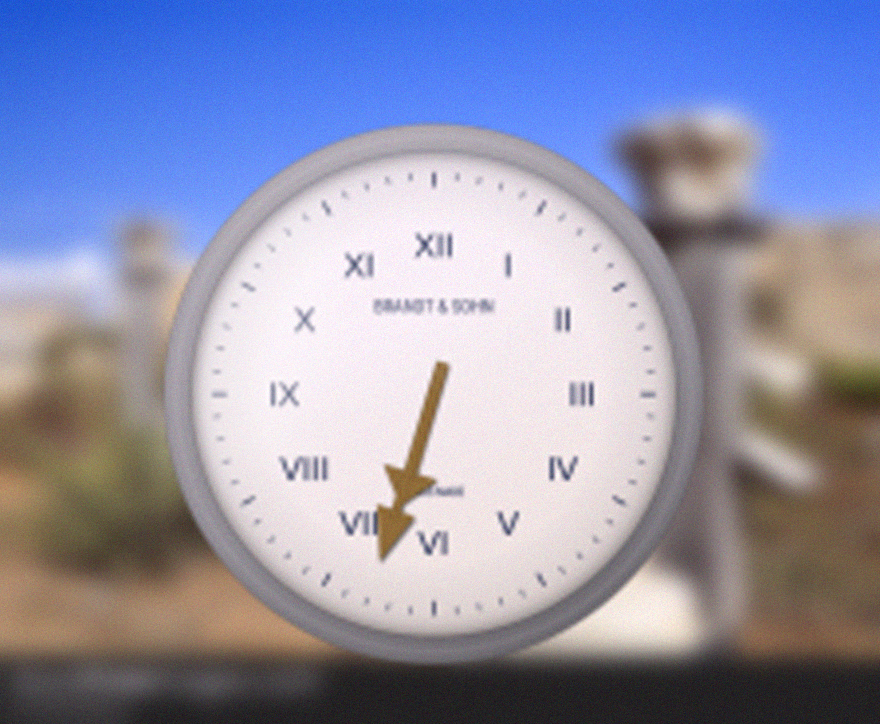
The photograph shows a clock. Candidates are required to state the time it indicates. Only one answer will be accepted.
6:33
